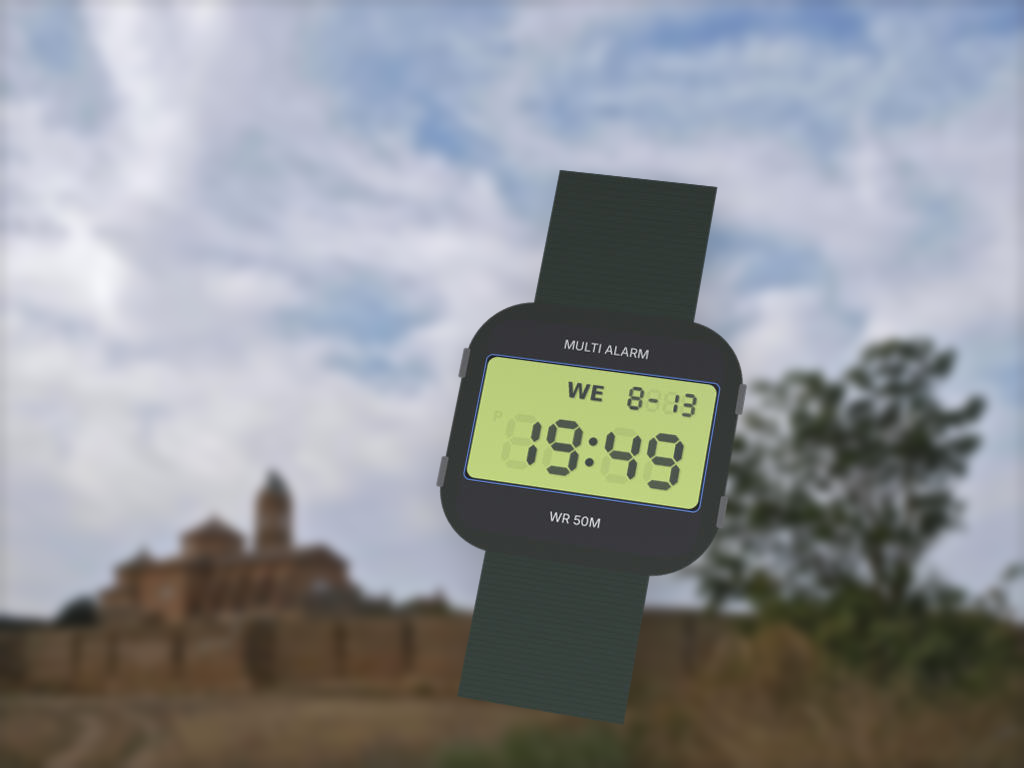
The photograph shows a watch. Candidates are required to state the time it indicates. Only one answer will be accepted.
19:49
